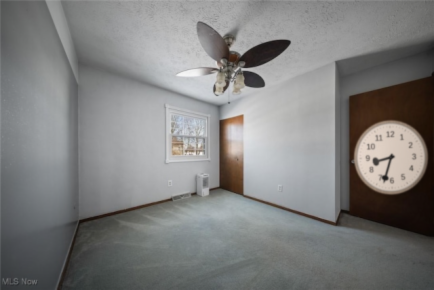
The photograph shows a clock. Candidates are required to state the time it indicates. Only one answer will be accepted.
8:33
